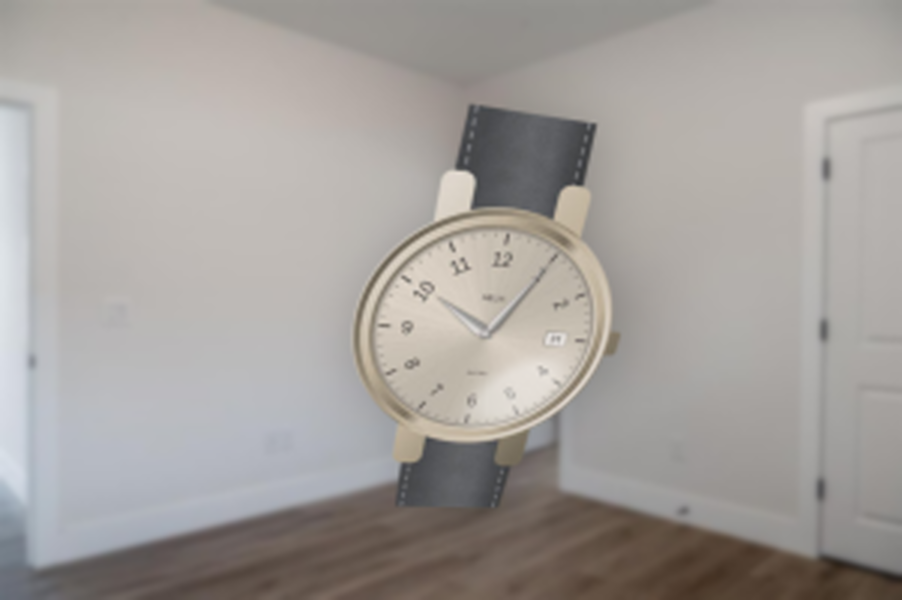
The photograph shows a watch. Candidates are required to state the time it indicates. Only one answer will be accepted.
10:05
